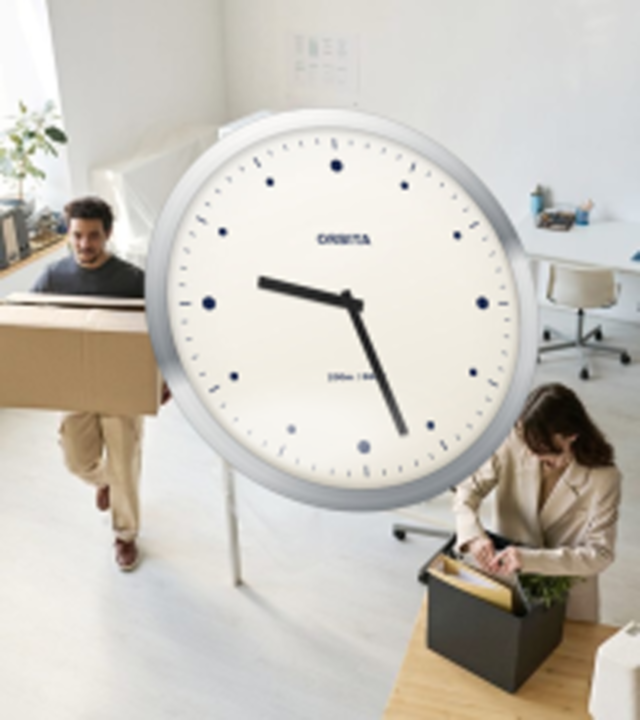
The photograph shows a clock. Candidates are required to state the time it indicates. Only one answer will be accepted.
9:27
